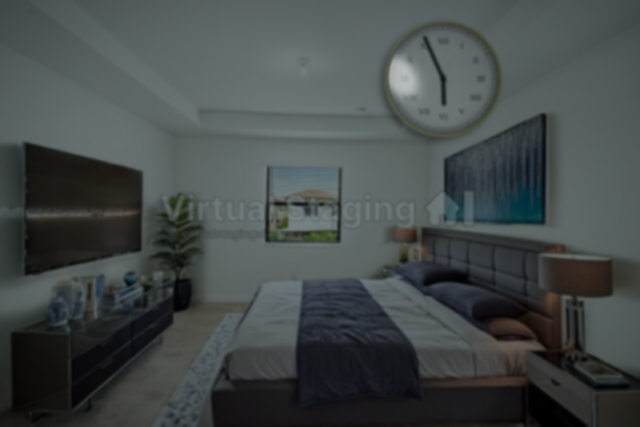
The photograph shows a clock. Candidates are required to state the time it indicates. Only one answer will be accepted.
5:56
